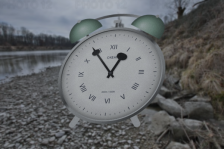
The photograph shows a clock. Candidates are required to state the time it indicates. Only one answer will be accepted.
12:54
